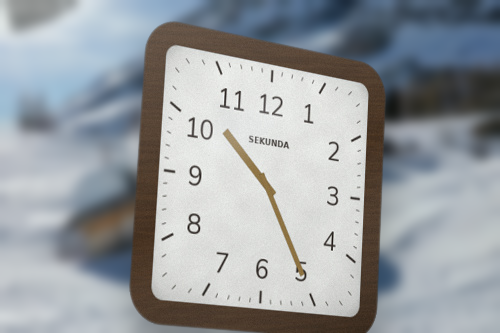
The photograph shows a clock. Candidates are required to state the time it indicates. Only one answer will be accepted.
10:25
